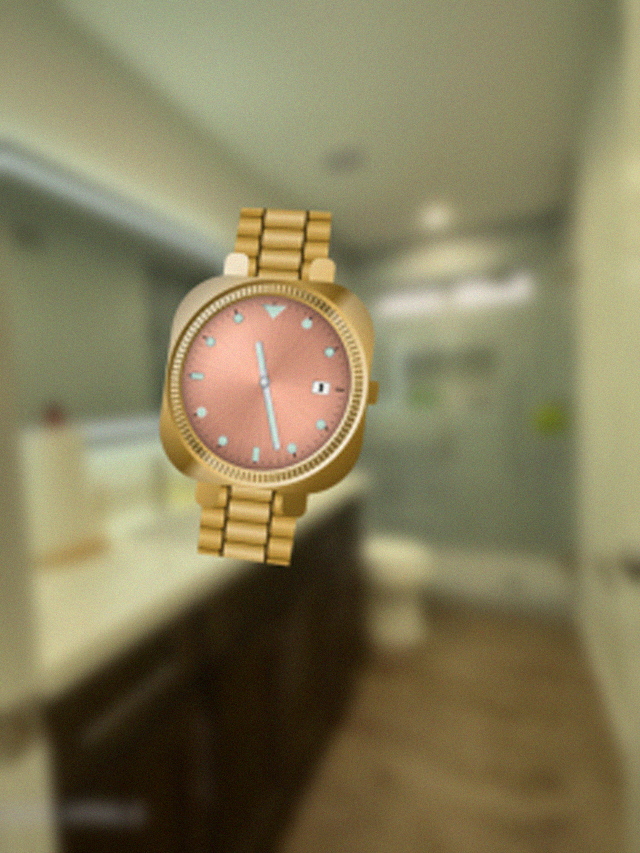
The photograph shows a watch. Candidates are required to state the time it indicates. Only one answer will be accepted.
11:27
